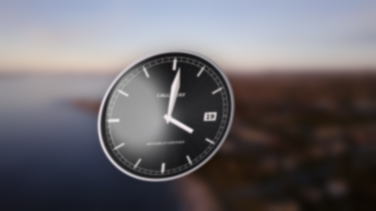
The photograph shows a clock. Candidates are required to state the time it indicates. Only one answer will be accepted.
4:01
